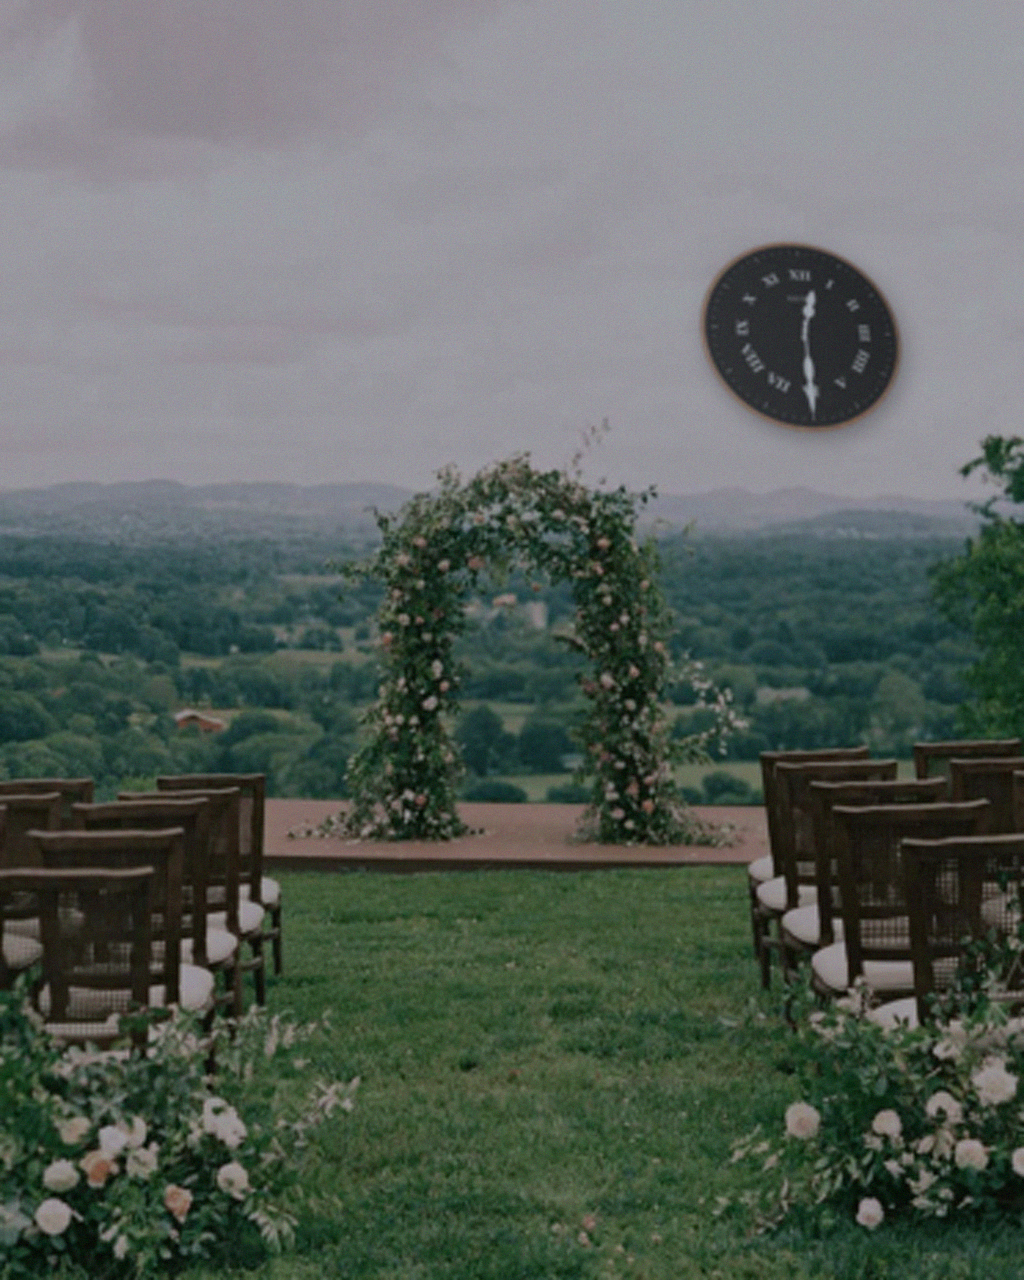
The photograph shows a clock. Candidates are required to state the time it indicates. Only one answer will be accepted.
12:30
